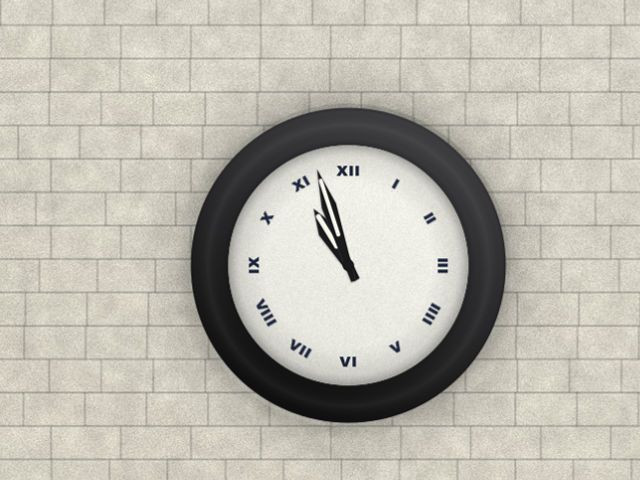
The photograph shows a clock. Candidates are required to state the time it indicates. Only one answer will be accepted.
10:57
